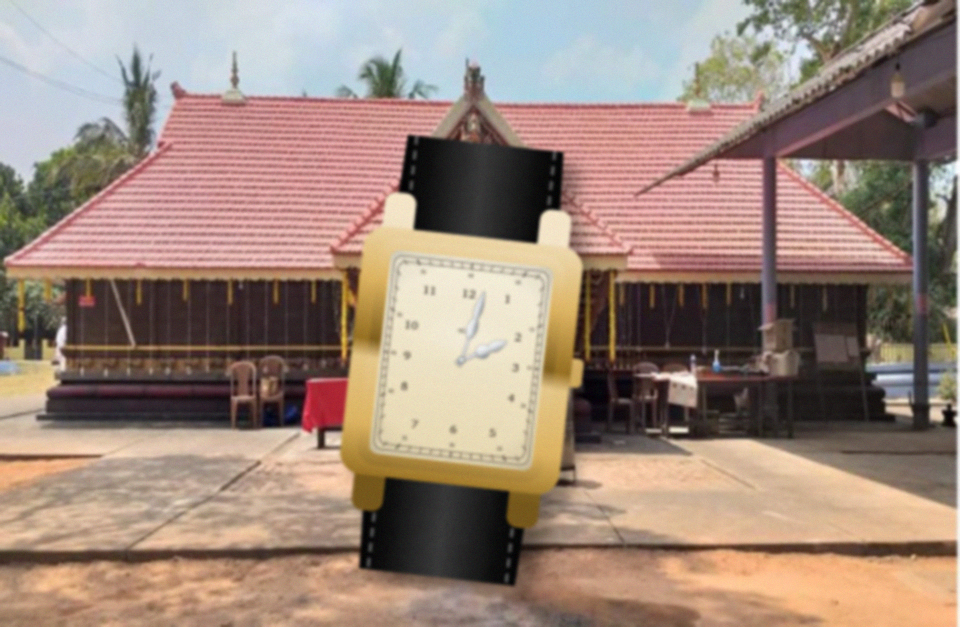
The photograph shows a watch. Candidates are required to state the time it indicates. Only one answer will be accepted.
2:02
